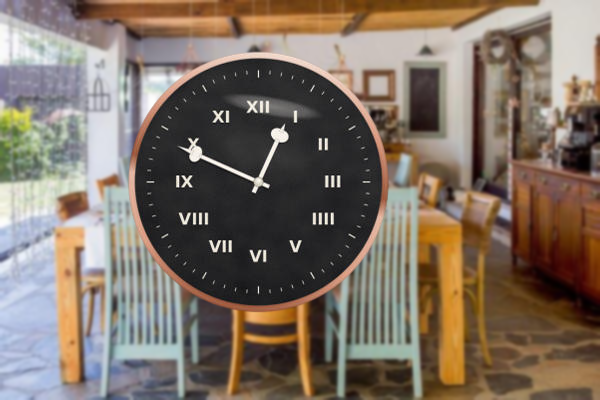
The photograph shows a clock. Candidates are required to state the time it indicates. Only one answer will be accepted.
12:49
